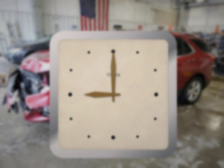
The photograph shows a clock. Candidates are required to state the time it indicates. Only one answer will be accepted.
9:00
